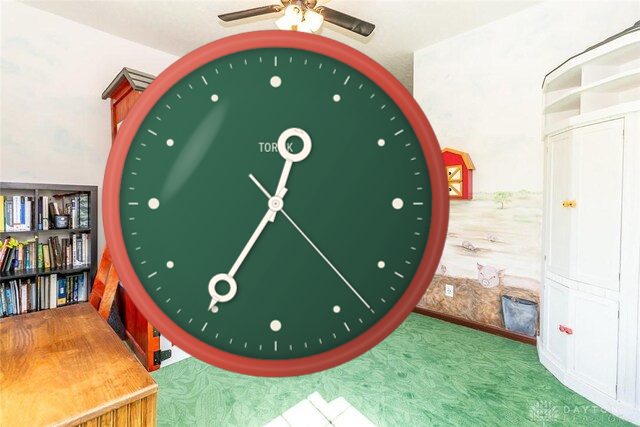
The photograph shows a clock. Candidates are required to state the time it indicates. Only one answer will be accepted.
12:35:23
